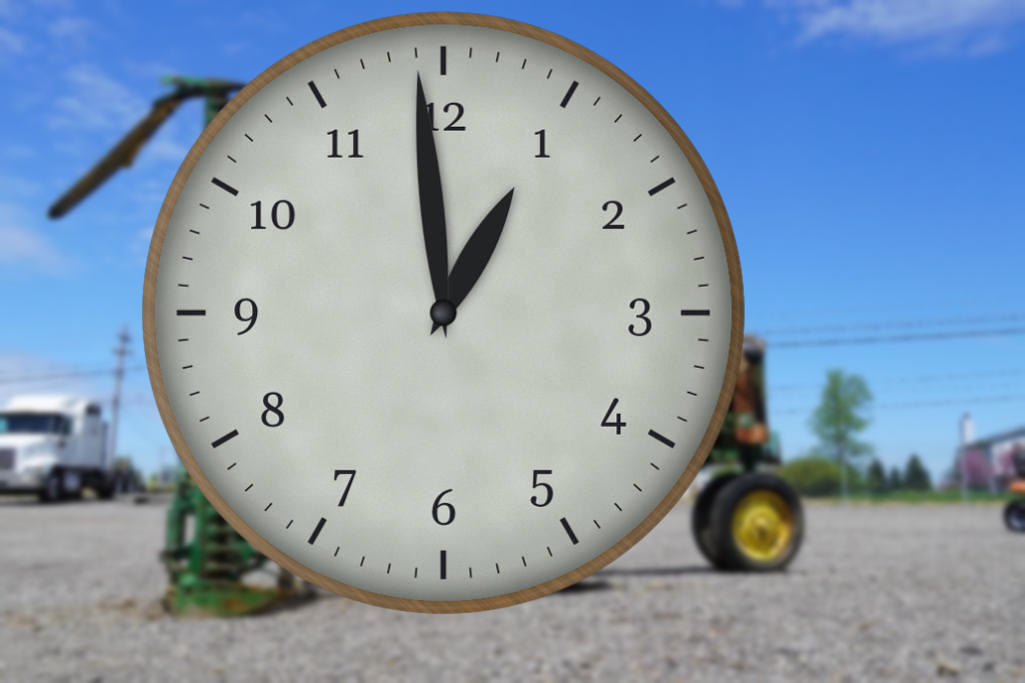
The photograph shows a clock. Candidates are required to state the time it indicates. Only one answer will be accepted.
12:59
